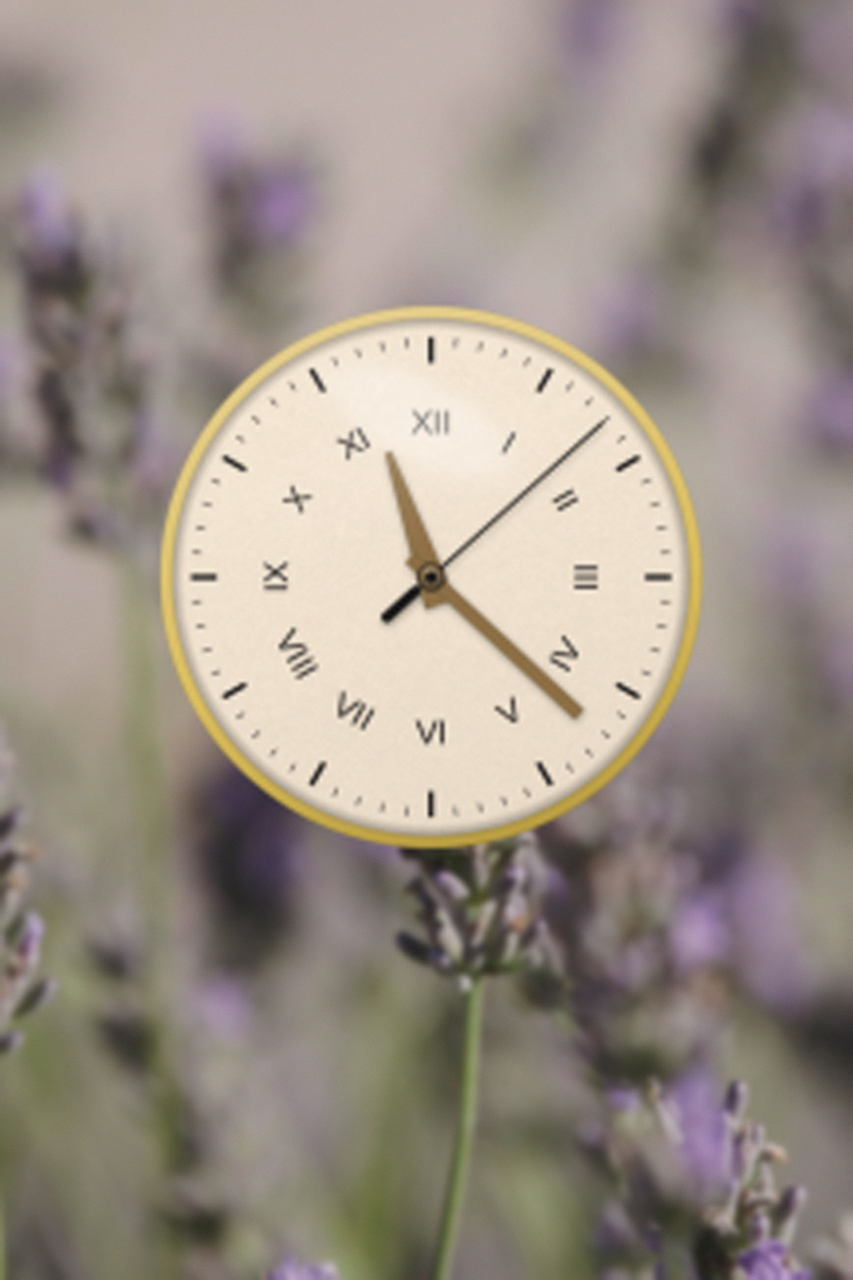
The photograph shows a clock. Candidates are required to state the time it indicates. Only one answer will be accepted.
11:22:08
